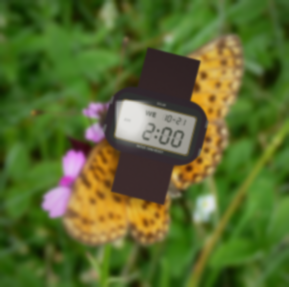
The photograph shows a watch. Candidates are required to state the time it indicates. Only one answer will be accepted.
2:00
